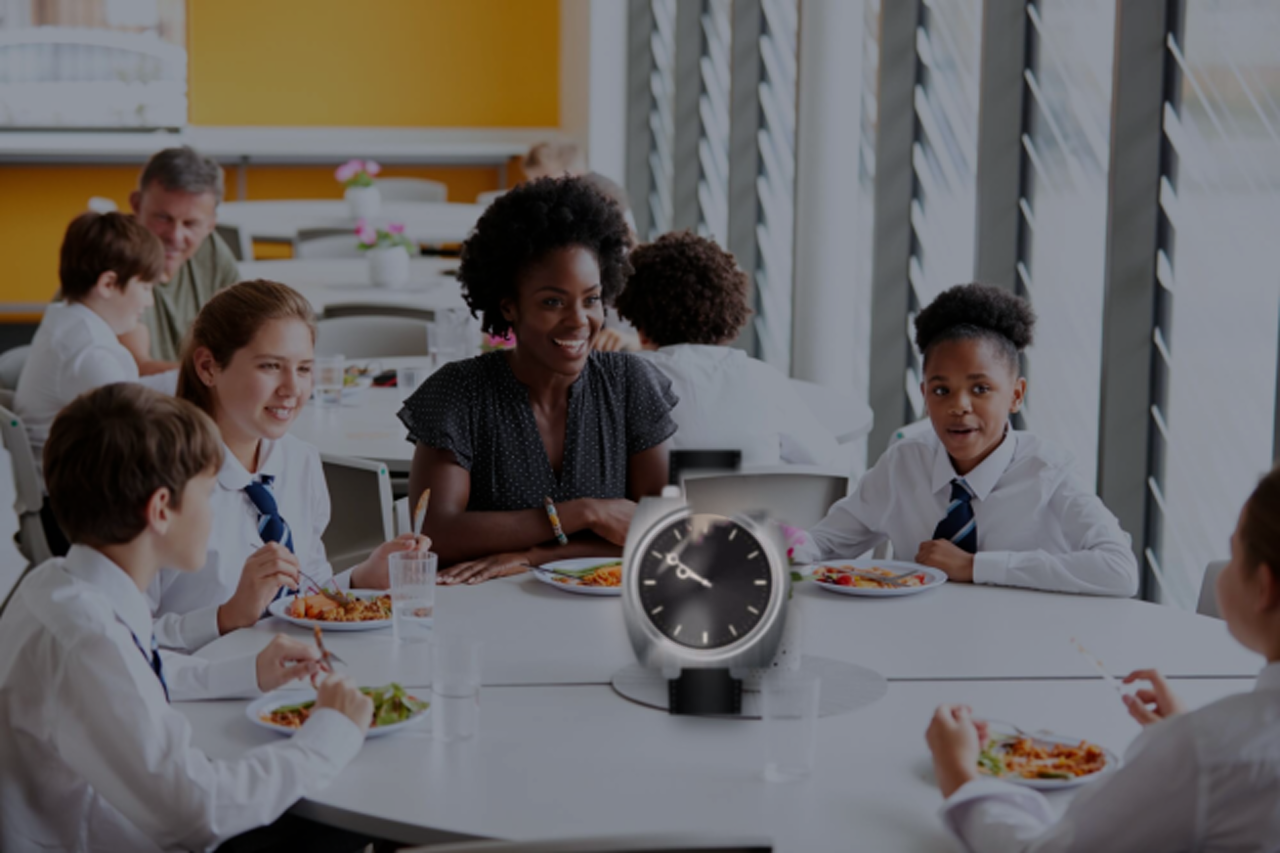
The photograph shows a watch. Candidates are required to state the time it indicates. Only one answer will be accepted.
9:51
